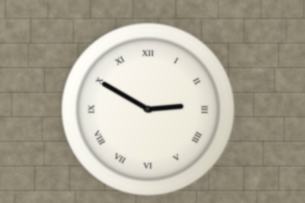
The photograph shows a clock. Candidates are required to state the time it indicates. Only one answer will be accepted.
2:50
